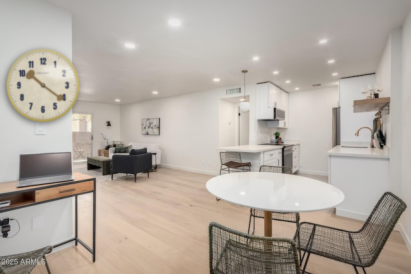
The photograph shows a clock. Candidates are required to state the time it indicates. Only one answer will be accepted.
10:21
